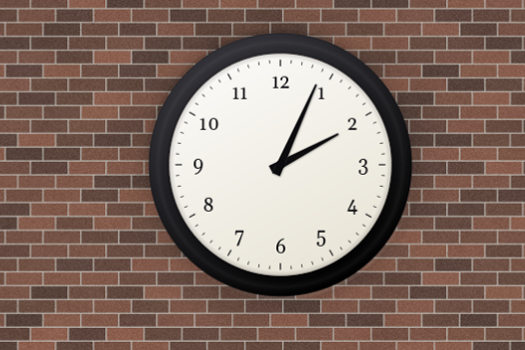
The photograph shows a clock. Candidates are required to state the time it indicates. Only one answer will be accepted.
2:04
